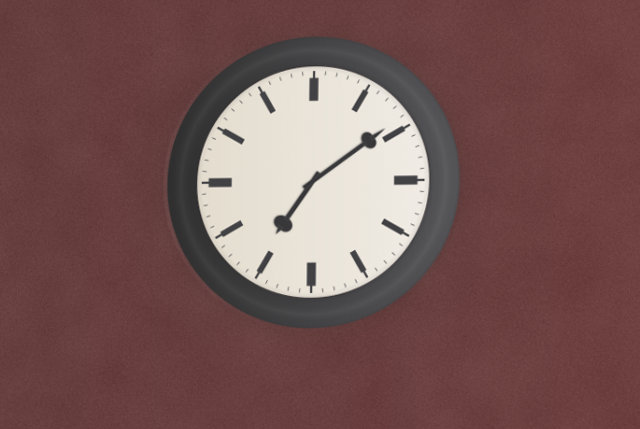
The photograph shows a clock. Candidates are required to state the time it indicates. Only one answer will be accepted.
7:09
